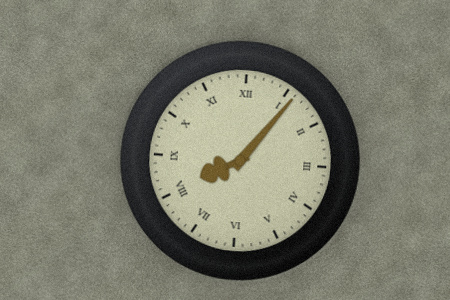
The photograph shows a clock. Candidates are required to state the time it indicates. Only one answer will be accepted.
8:06
